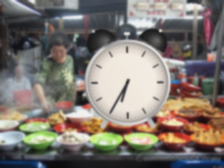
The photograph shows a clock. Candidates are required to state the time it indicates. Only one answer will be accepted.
6:35
